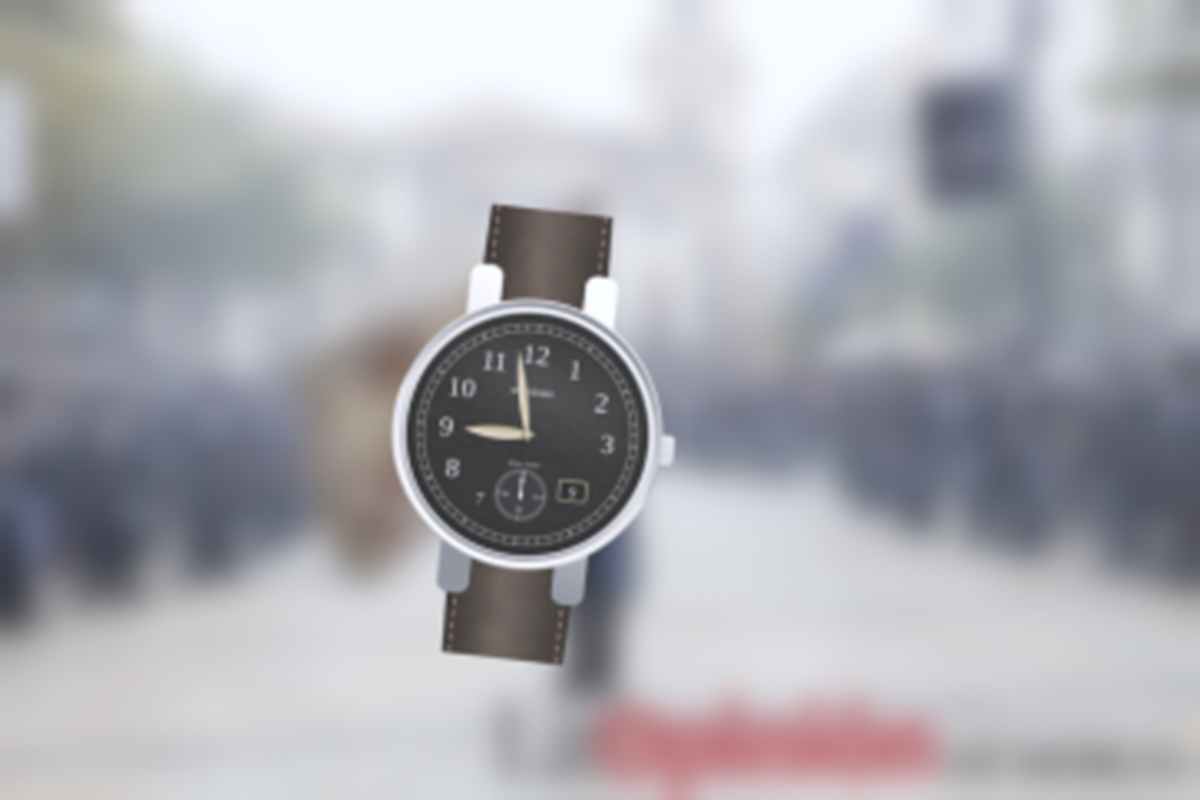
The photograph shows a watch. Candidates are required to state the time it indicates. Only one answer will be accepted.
8:58
